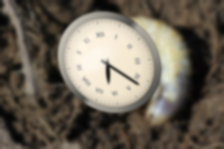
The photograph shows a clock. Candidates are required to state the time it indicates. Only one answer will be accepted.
6:22
